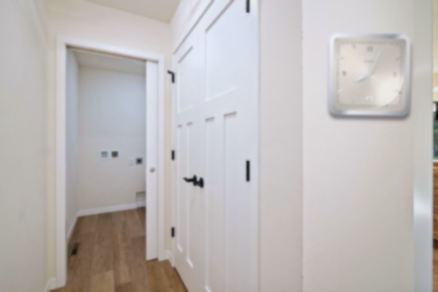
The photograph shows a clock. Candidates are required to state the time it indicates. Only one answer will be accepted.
8:04
